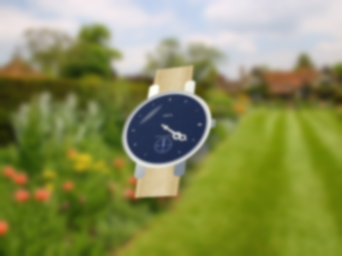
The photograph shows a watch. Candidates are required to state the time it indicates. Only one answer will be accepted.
4:21
